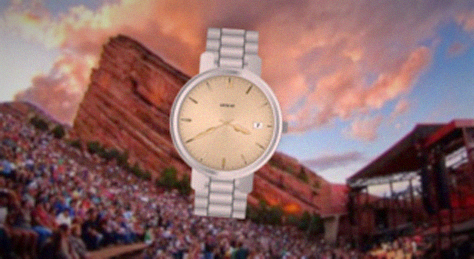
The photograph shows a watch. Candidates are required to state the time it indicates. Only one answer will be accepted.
3:40
